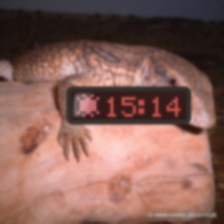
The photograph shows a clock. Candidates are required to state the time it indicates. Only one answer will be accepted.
15:14
